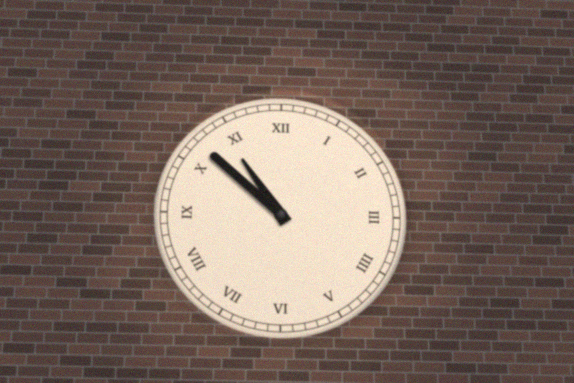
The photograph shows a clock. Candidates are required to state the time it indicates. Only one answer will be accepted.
10:52
